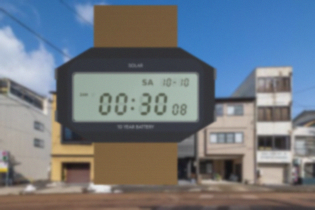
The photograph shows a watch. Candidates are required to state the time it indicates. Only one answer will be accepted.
0:30:08
